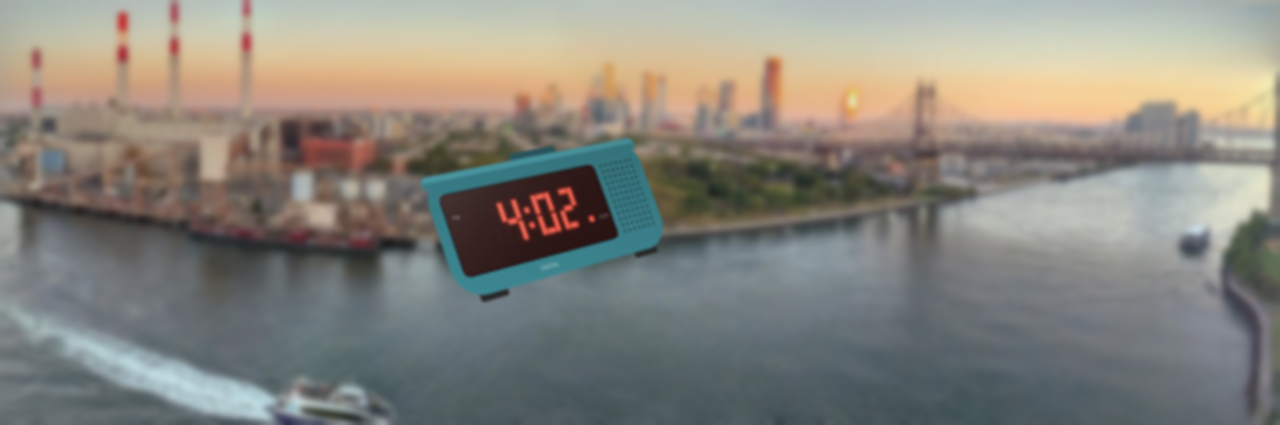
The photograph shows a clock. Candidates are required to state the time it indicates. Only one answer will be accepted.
4:02
